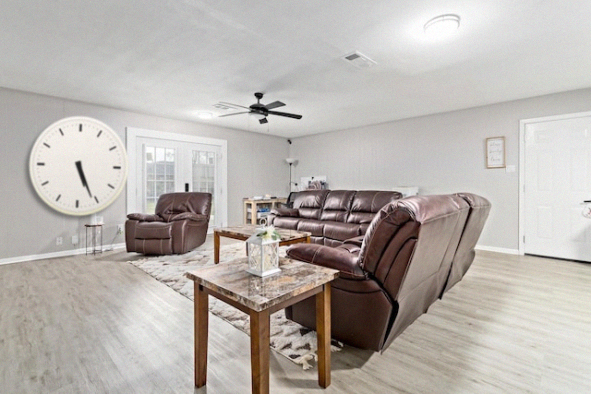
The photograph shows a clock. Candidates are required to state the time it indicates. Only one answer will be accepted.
5:26
